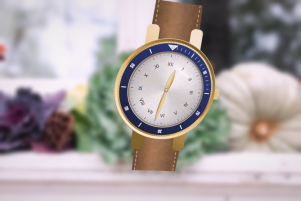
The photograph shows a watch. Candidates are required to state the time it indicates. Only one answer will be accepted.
12:32
